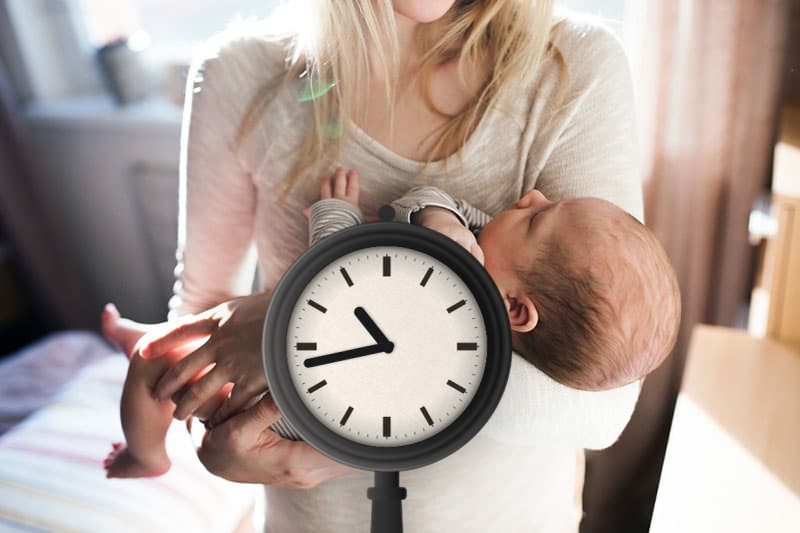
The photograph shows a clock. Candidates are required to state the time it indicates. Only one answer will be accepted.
10:43
